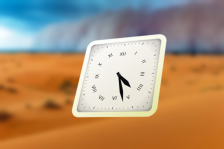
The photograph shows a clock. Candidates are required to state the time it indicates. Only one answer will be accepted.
4:27
